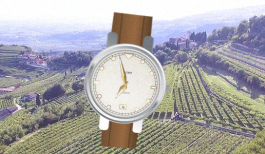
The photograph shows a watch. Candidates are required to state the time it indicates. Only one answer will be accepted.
6:57
